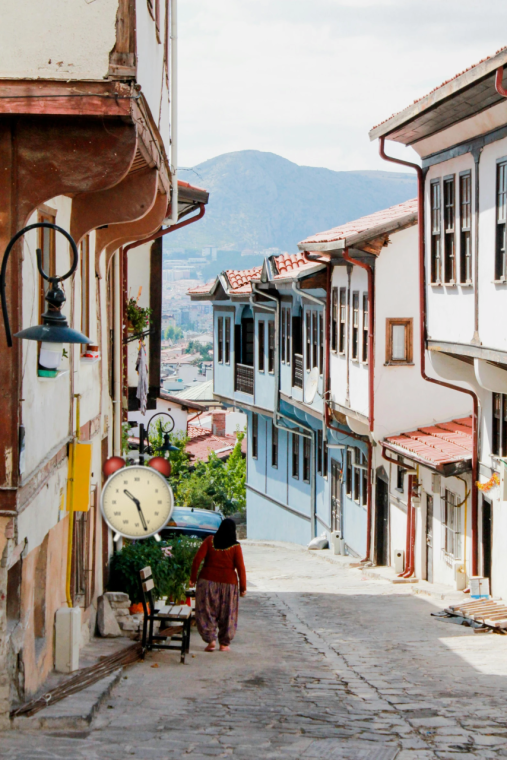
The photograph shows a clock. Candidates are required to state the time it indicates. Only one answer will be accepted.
10:27
